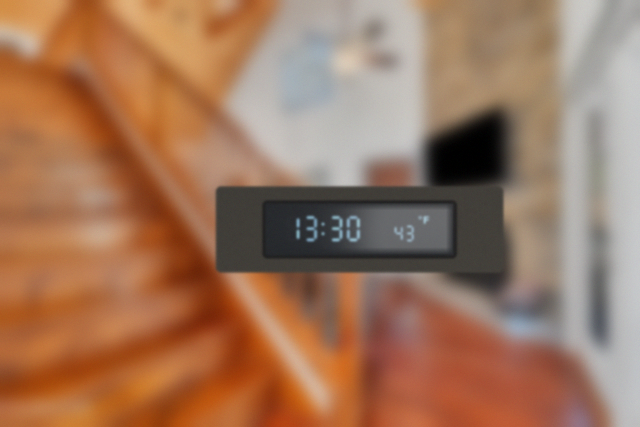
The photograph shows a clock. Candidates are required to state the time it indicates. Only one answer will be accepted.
13:30
